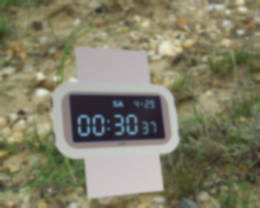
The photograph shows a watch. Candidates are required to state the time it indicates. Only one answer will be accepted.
0:30:37
